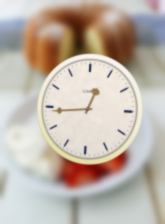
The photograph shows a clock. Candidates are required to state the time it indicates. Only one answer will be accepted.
12:44
